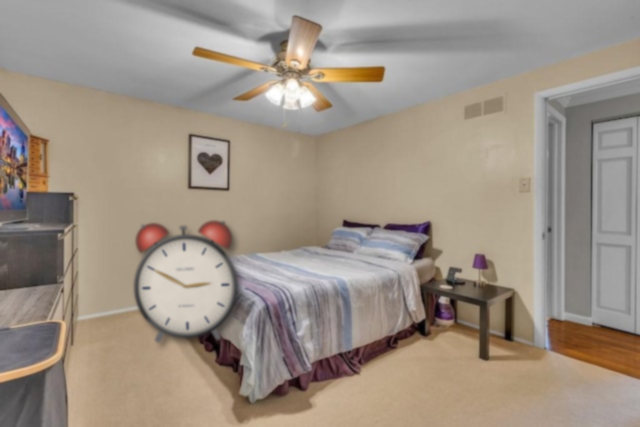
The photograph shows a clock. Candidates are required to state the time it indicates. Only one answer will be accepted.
2:50
